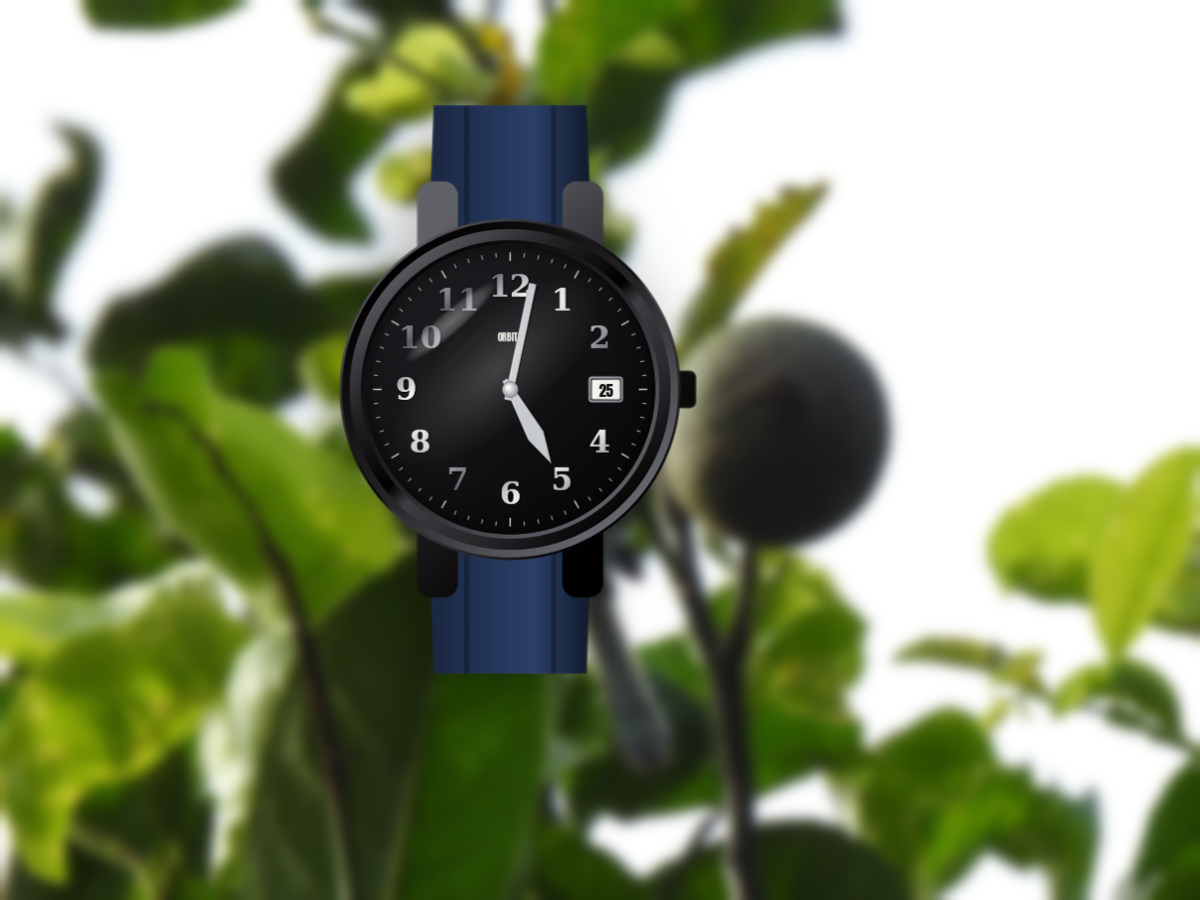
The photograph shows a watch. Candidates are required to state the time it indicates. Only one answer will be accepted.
5:02
